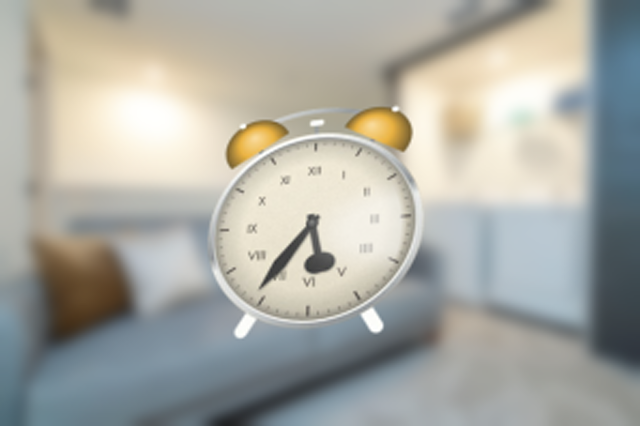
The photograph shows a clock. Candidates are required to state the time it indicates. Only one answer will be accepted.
5:36
